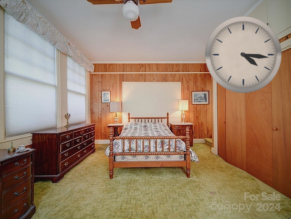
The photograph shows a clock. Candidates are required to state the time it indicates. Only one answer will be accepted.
4:16
